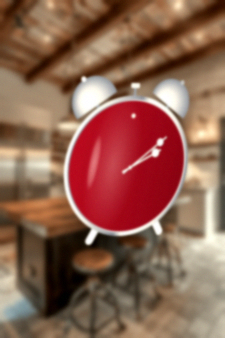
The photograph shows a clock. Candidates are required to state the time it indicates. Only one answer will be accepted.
2:09
